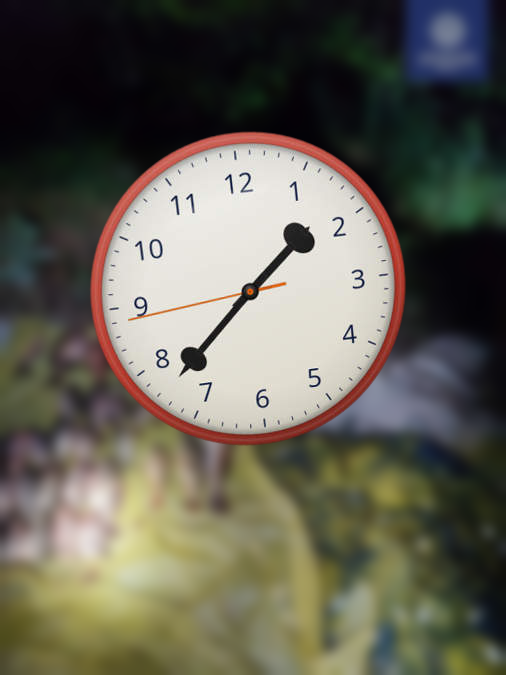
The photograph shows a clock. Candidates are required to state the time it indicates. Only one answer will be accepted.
1:37:44
